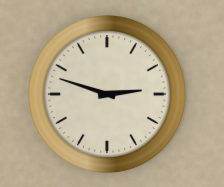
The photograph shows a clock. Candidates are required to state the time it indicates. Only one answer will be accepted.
2:48
